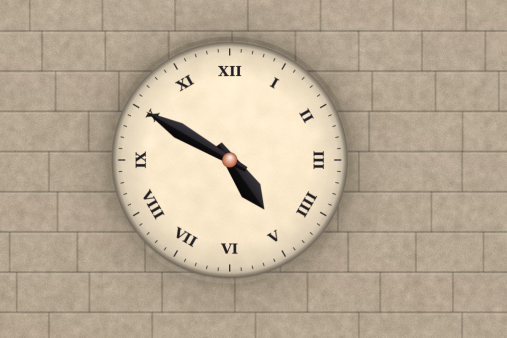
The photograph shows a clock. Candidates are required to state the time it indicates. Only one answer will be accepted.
4:50
